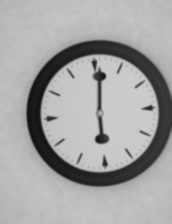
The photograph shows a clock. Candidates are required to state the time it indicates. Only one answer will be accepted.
6:01
